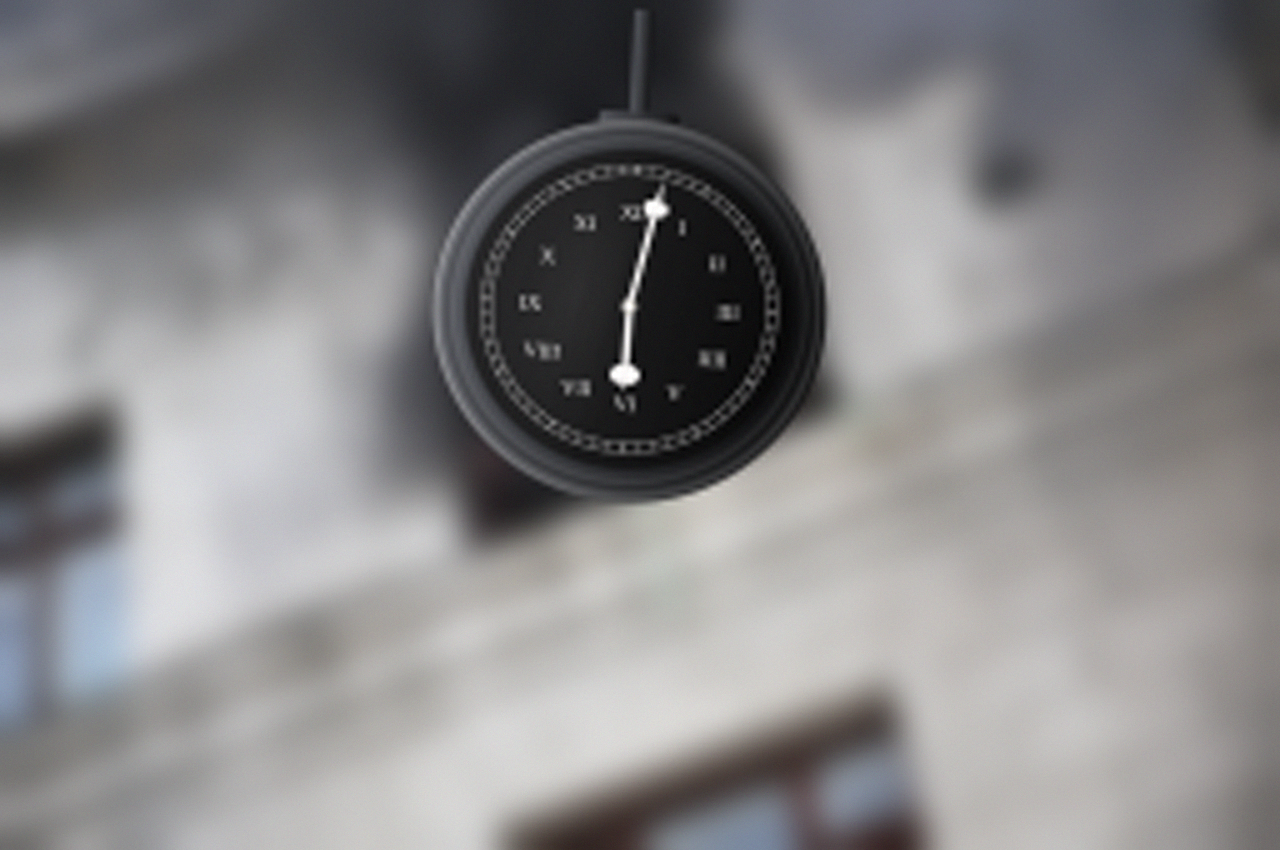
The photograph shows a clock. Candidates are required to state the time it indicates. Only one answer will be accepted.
6:02
